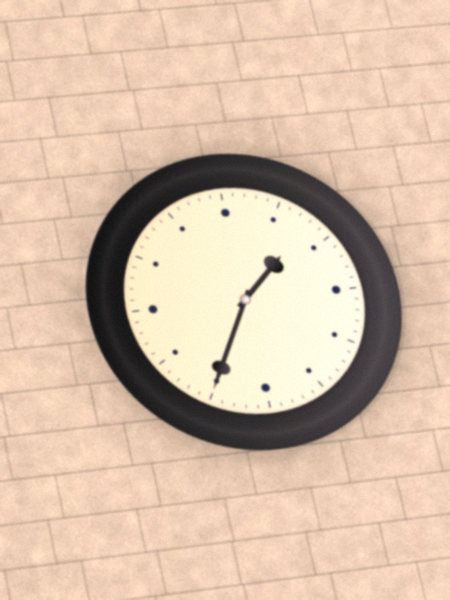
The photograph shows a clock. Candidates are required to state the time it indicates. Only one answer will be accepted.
1:35
